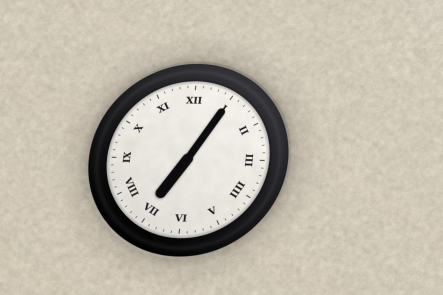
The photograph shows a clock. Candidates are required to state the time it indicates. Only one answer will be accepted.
7:05
